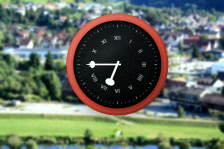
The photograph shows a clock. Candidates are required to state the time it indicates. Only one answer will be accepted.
6:45
